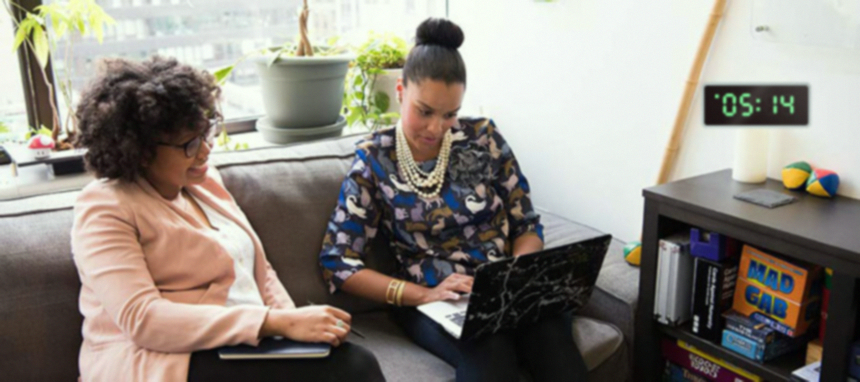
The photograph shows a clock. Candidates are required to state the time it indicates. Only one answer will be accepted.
5:14
